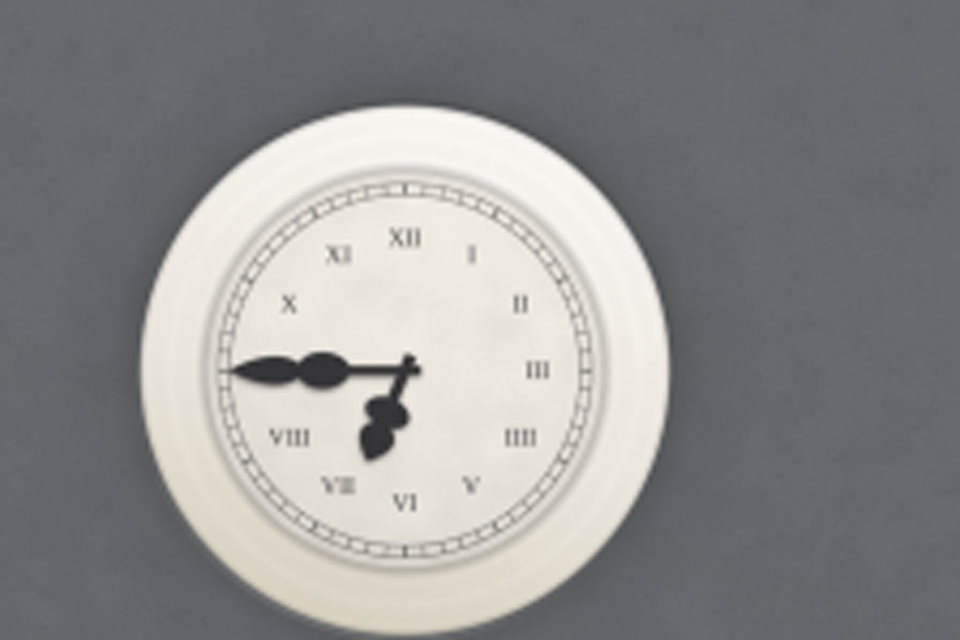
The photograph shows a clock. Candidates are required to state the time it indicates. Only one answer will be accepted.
6:45
